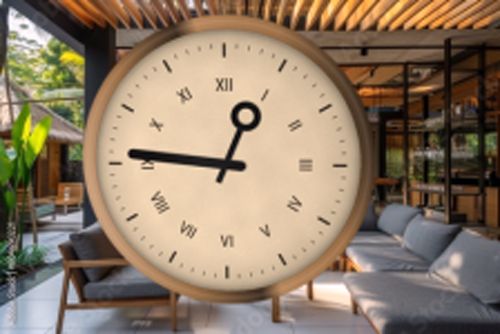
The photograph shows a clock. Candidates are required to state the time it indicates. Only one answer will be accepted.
12:46
